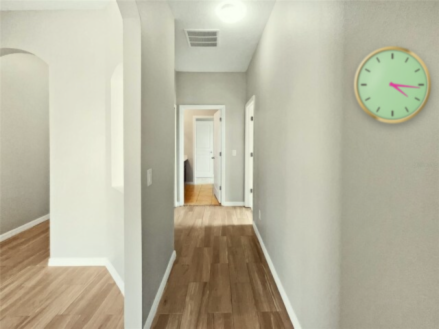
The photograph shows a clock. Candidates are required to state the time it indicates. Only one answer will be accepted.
4:16
